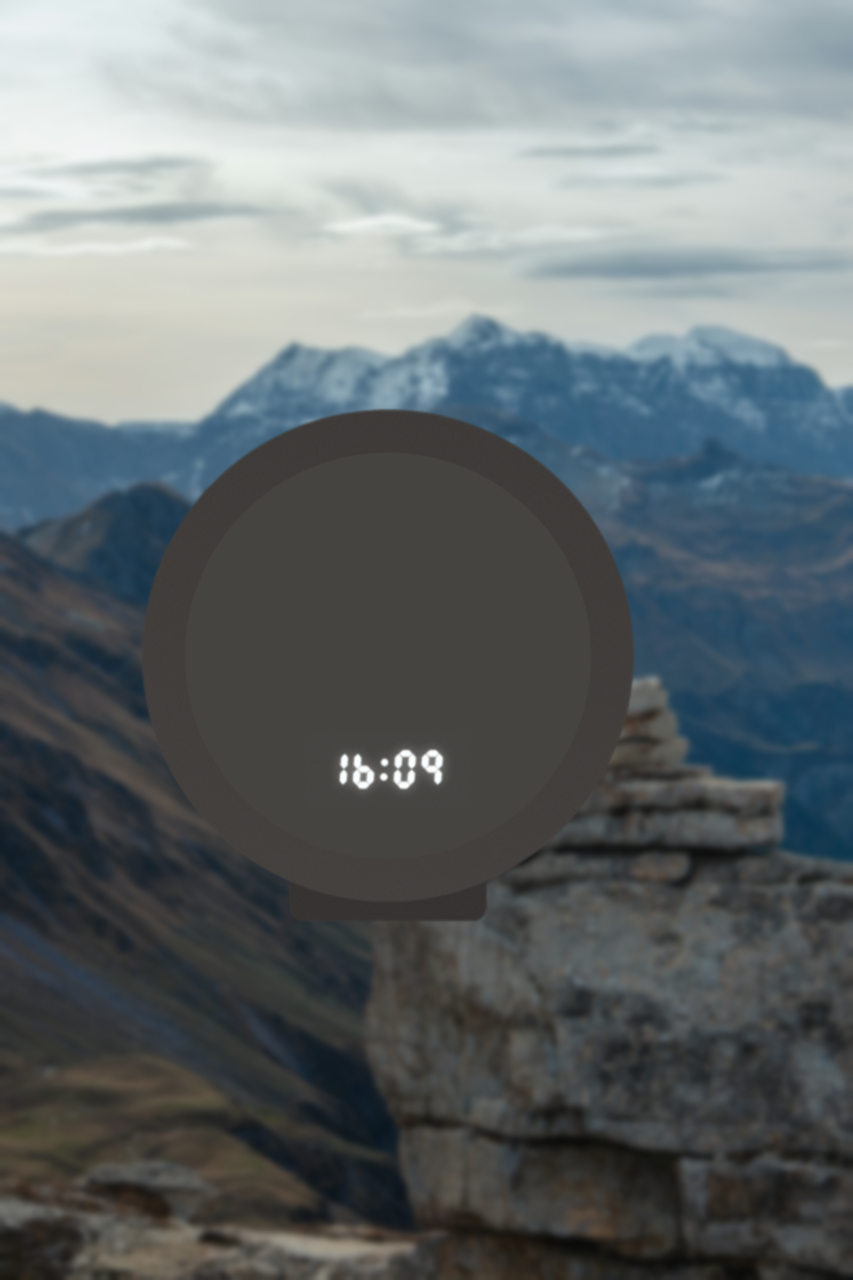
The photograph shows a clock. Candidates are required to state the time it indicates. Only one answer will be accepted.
16:09
